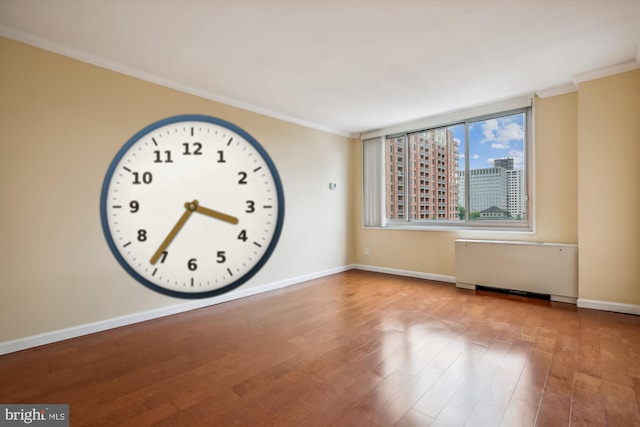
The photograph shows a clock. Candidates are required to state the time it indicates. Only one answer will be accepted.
3:36
